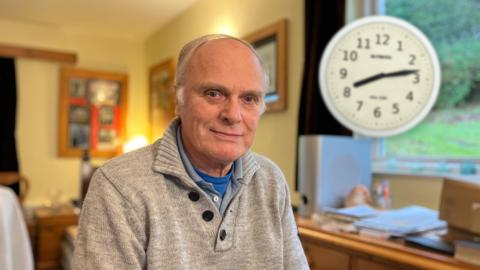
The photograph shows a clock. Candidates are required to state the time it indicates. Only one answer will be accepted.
8:13
